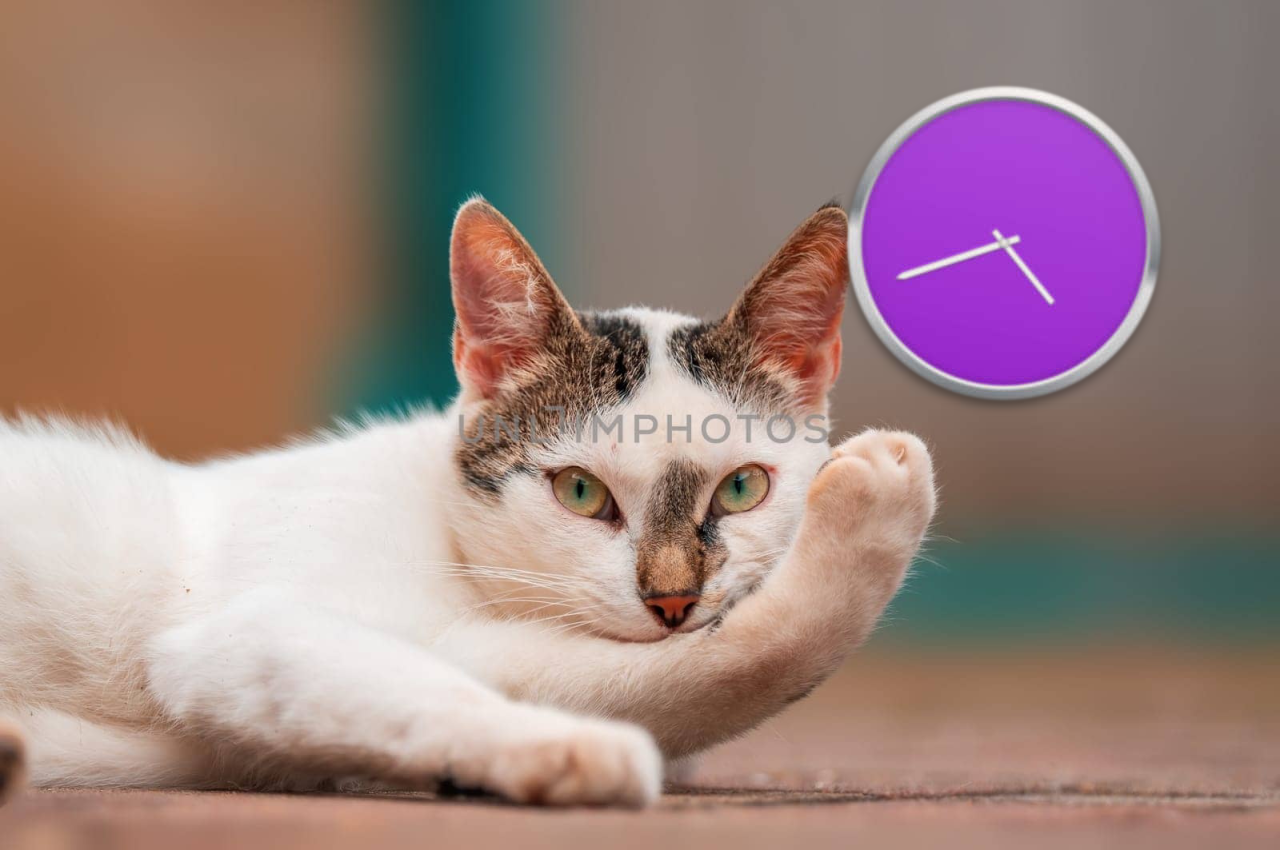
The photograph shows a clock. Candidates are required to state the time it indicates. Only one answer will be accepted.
4:42
